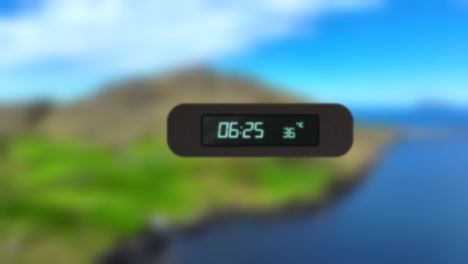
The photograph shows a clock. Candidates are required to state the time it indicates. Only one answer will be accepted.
6:25
